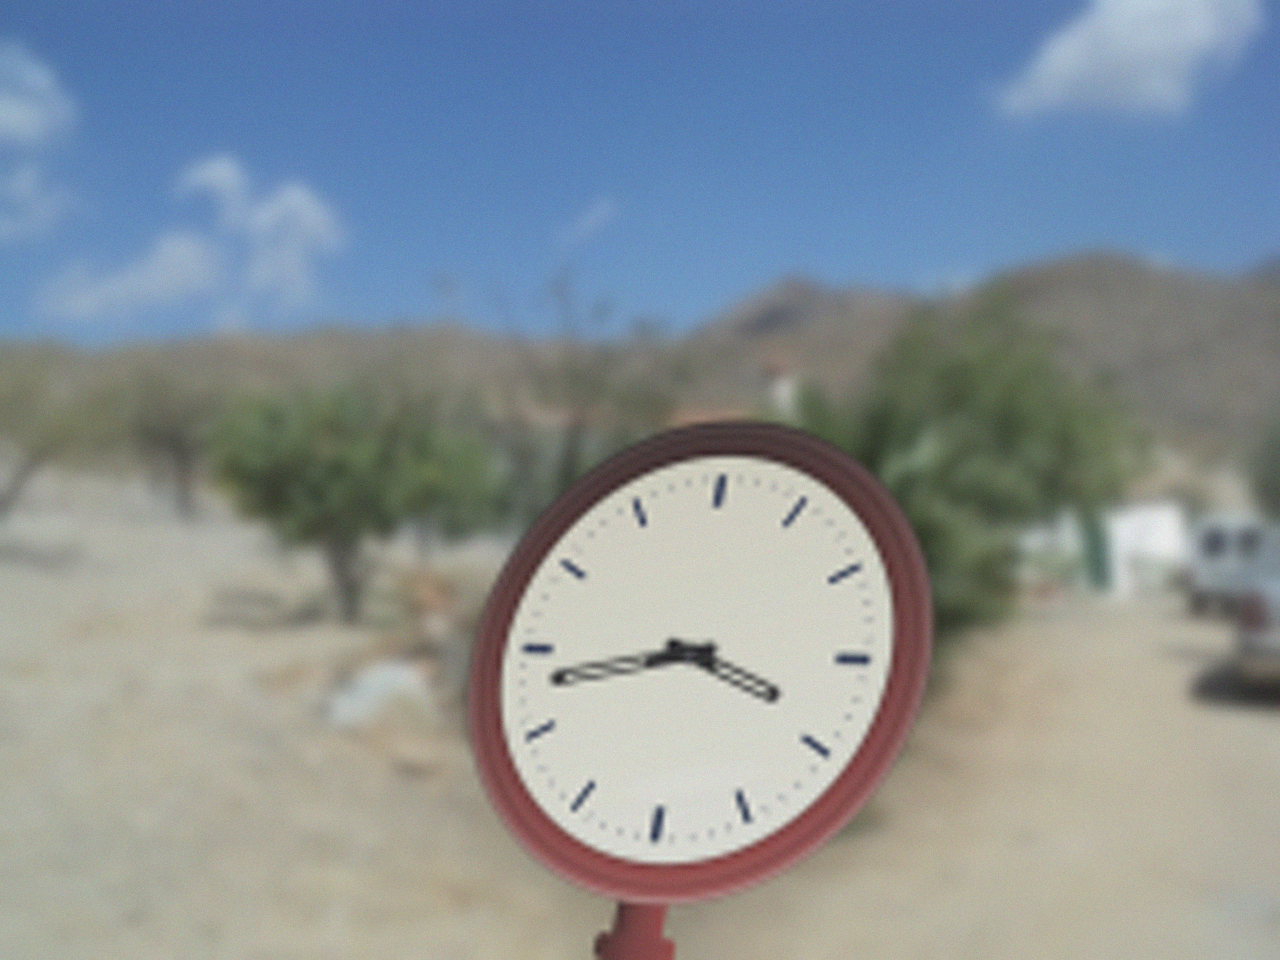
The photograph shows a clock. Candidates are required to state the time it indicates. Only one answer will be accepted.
3:43
